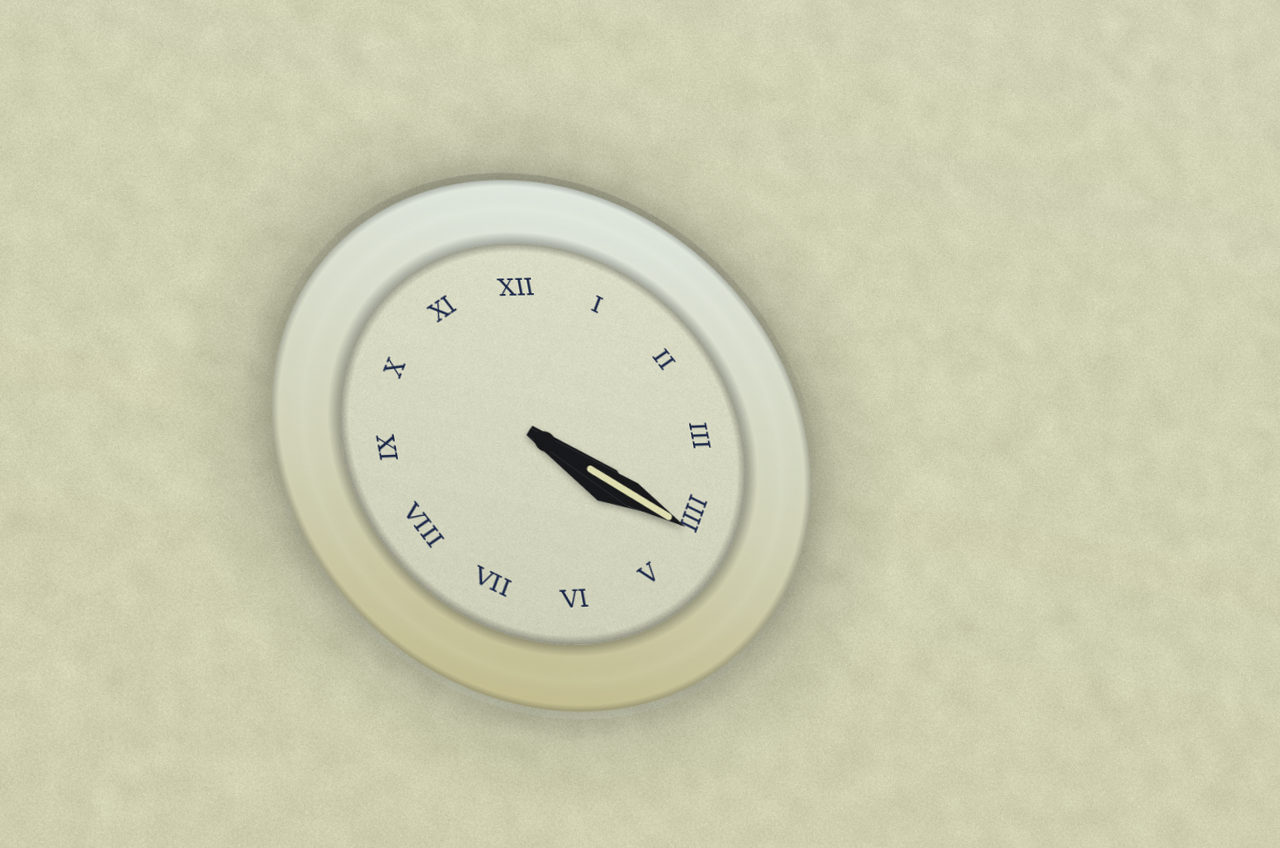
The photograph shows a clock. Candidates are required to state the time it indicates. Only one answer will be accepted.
4:21
